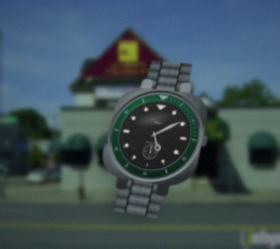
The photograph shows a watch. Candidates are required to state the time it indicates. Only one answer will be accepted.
5:09
